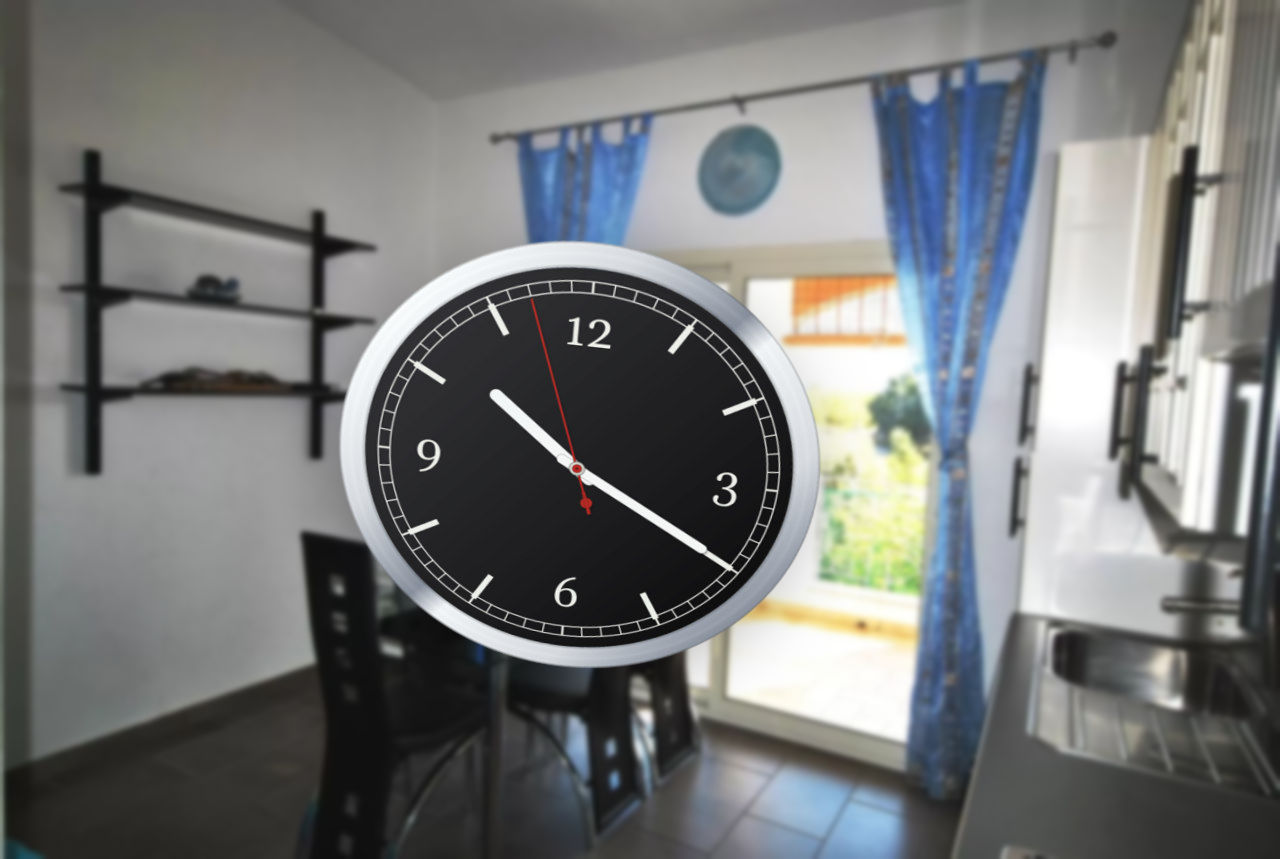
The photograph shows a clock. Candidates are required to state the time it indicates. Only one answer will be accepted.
10:19:57
